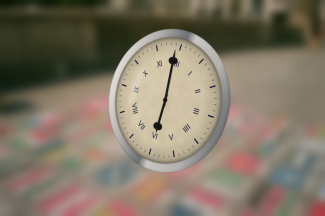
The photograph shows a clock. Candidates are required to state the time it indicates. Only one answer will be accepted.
5:59
